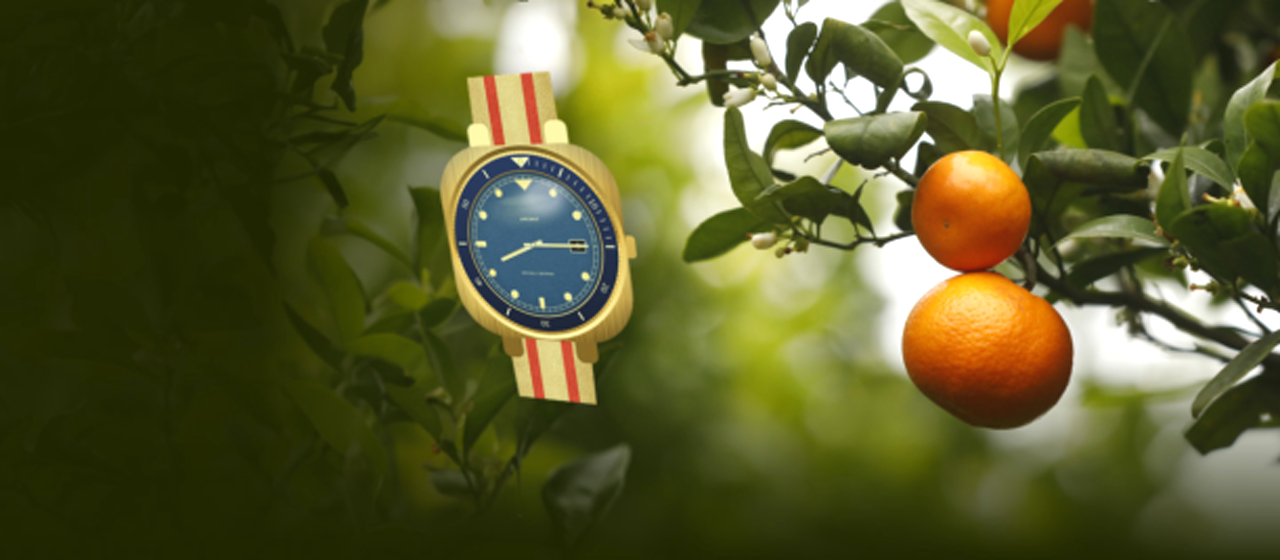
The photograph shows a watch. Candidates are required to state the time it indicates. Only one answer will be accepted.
8:15
